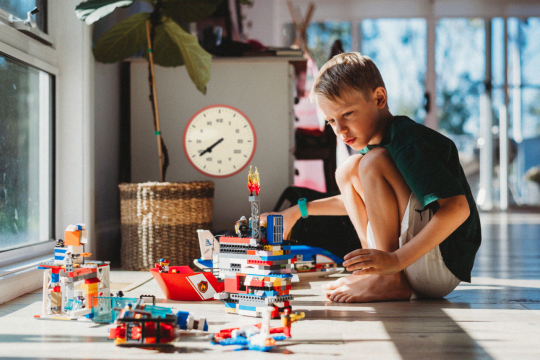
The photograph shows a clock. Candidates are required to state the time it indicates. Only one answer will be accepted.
7:39
